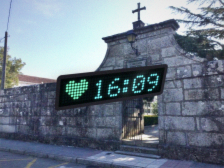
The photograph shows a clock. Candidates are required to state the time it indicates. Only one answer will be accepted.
16:09
